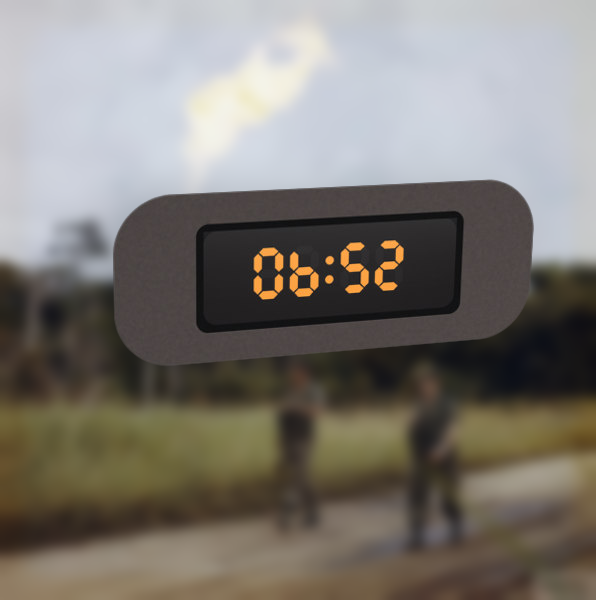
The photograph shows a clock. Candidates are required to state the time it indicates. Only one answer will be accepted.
6:52
